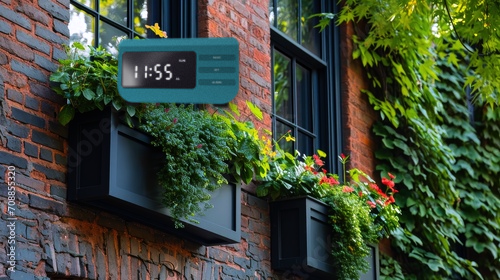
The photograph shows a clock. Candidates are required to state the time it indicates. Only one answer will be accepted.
11:55
